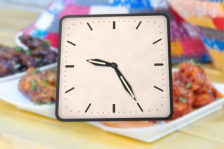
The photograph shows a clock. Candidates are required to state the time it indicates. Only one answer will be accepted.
9:25
